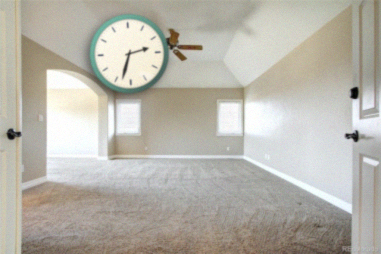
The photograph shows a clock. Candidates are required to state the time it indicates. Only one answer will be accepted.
2:33
